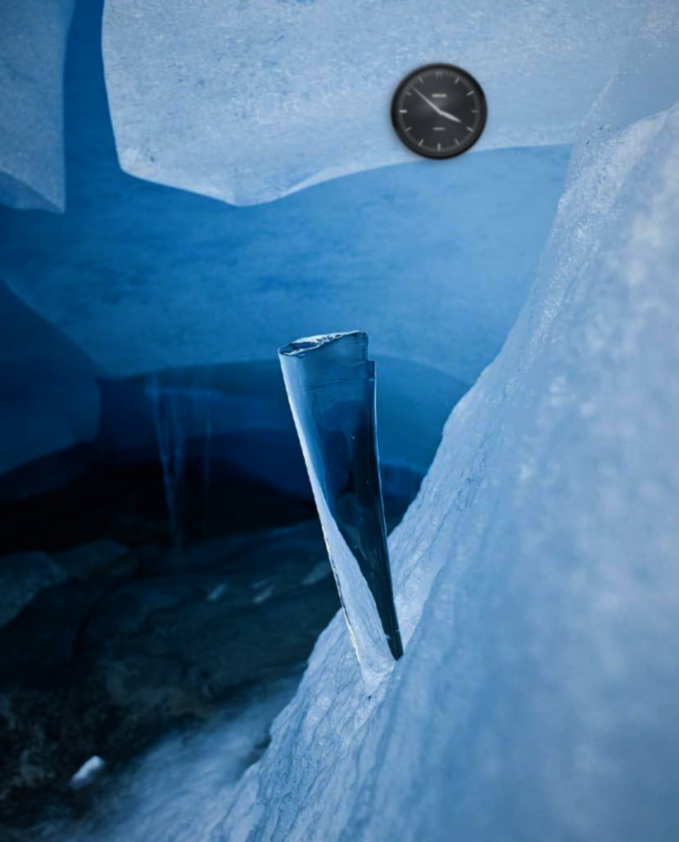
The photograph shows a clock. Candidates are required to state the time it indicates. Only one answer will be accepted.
3:52
